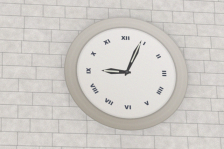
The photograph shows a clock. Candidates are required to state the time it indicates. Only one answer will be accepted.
9:04
